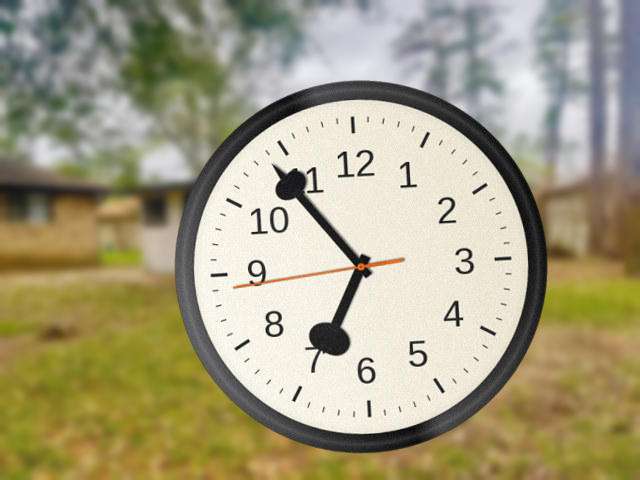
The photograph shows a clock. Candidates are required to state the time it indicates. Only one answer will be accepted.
6:53:44
